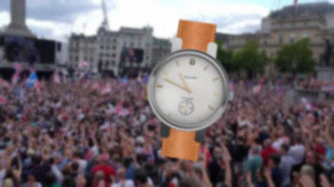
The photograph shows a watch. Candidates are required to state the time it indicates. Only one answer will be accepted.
10:48
